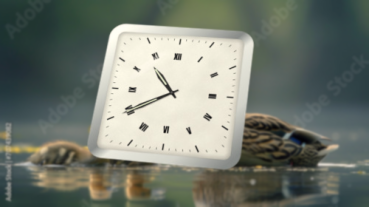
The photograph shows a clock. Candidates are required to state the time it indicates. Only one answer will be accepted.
10:40
